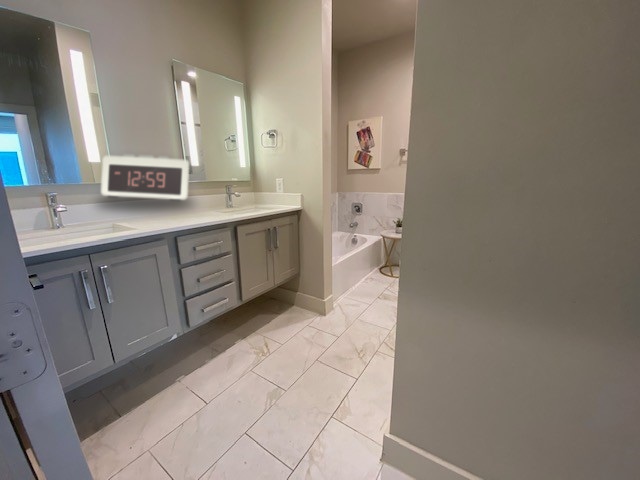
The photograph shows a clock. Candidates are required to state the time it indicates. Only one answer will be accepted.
12:59
